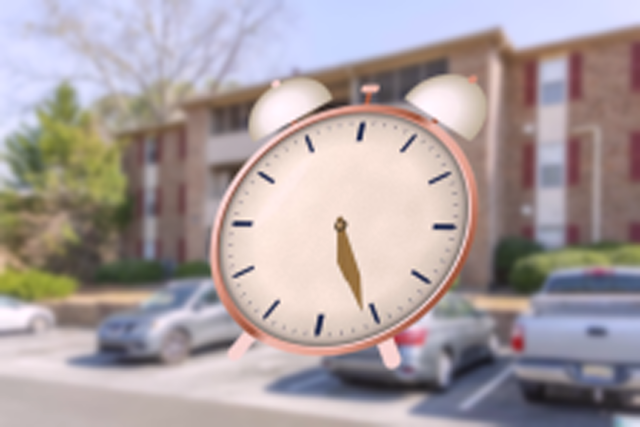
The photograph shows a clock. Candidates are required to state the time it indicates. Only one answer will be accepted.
5:26
